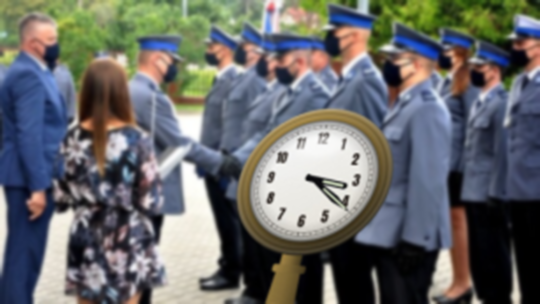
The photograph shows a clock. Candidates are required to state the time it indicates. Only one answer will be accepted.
3:21
